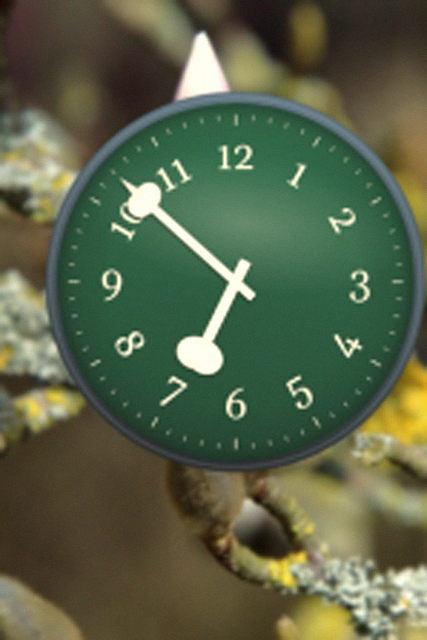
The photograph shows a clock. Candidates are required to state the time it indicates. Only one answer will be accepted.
6:52
